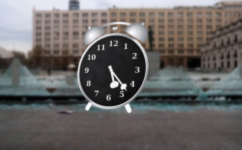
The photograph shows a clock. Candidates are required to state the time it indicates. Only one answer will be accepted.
5:23
